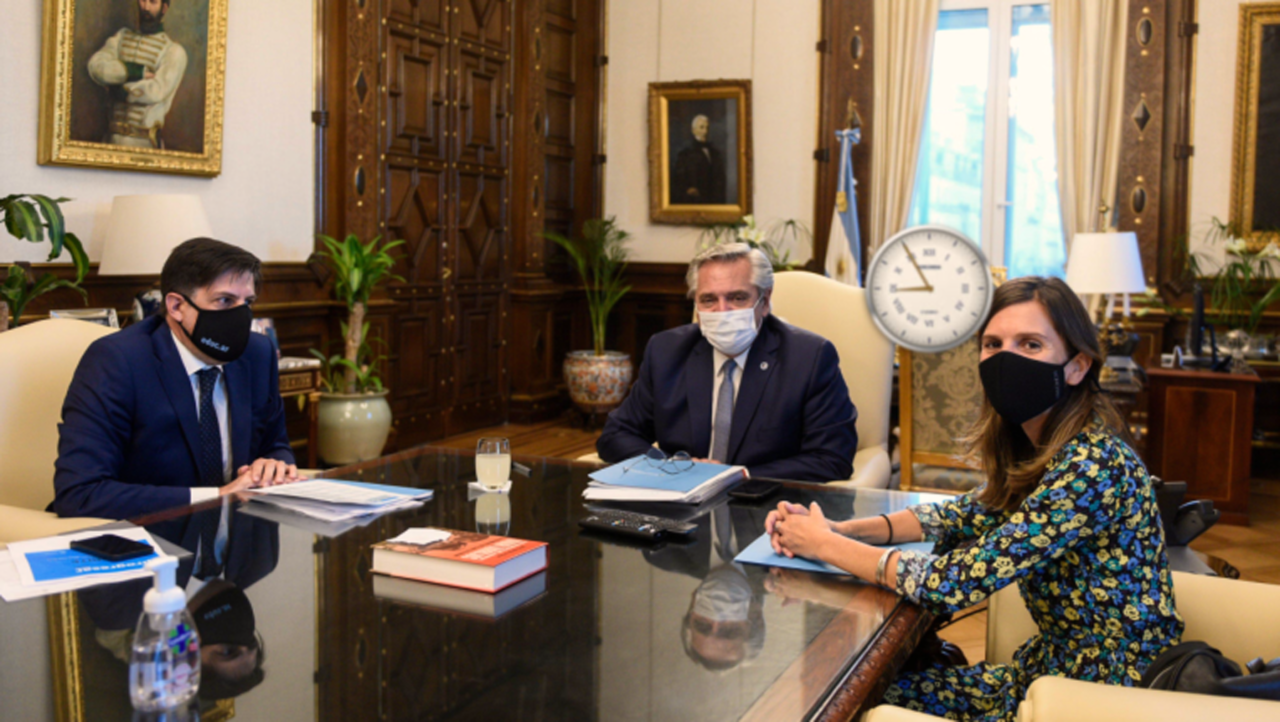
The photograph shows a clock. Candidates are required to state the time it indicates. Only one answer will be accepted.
8:55
